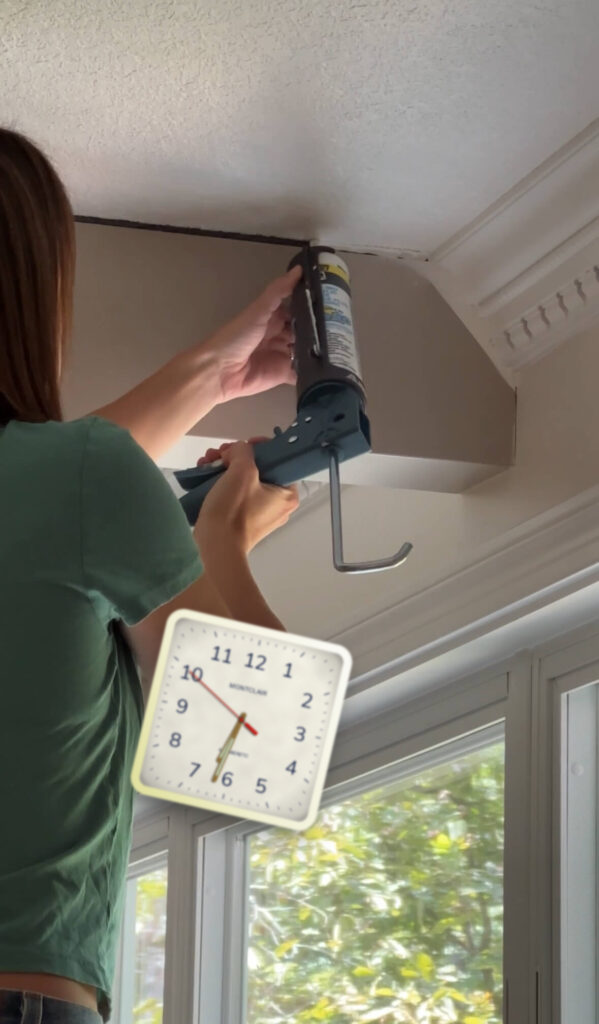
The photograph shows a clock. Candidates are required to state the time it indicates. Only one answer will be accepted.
6:31:50
